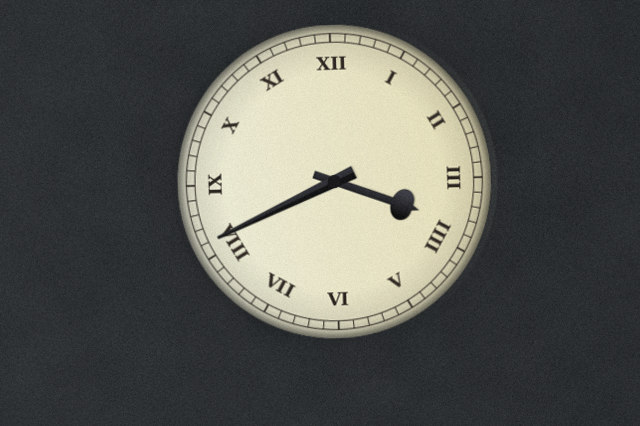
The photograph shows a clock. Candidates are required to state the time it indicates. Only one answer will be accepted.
3:41
